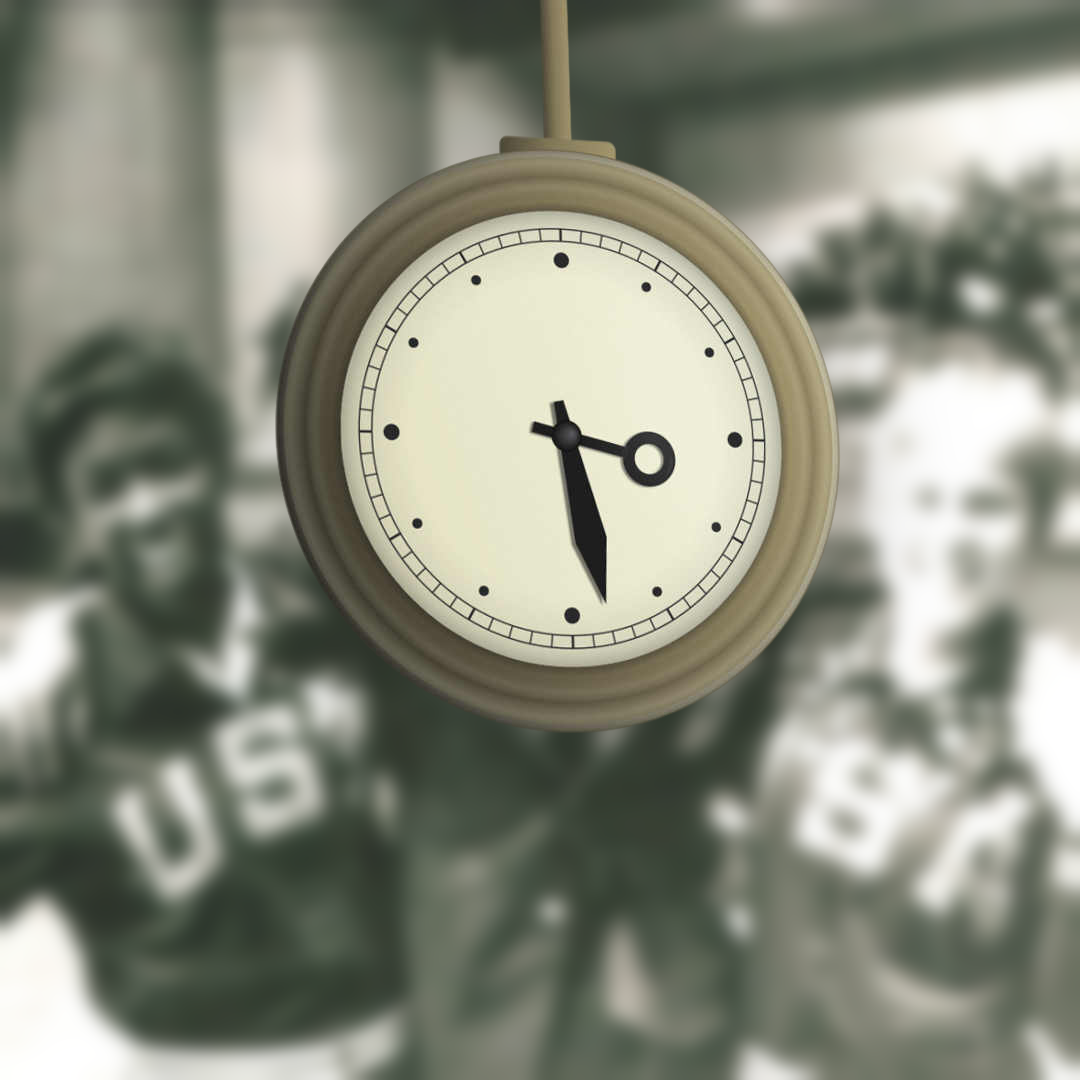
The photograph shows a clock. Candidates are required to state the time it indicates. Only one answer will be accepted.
3:28
